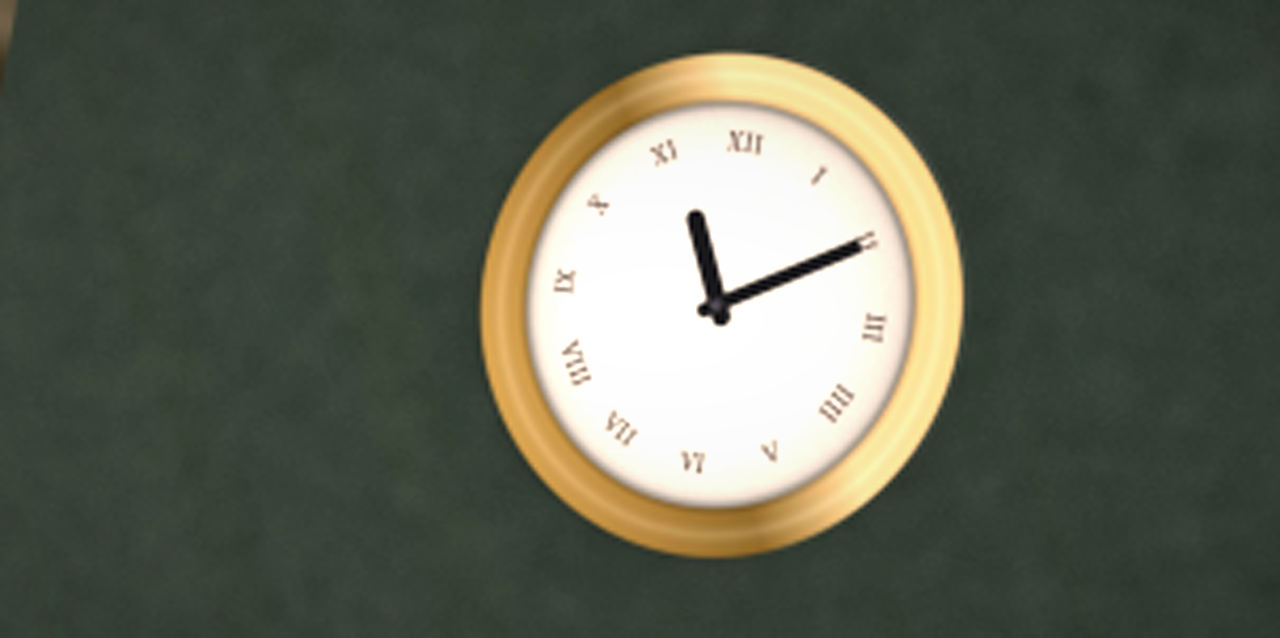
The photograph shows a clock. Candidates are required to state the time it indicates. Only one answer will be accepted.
11:10
